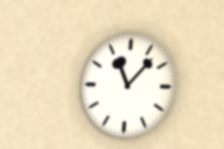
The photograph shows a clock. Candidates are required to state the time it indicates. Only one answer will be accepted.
11:07
